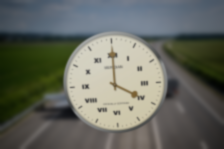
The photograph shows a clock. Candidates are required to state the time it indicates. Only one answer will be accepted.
4:00
